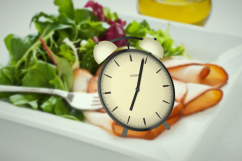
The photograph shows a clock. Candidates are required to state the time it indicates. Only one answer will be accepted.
7:04
